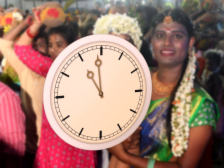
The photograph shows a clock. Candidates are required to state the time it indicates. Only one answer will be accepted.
10:59
